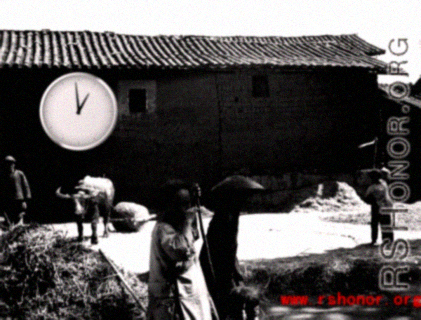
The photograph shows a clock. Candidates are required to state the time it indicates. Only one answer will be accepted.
12:59
